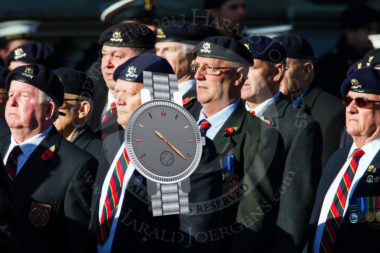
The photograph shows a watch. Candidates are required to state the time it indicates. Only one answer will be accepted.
10:22
